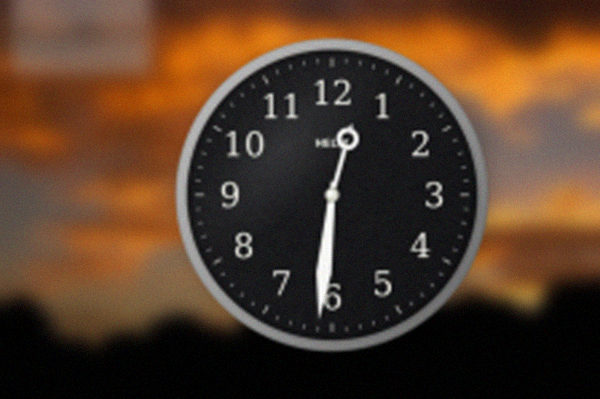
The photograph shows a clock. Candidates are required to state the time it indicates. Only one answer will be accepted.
12:31
